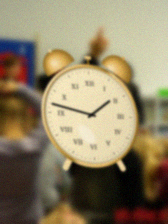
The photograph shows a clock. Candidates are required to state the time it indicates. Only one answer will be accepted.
1:47
